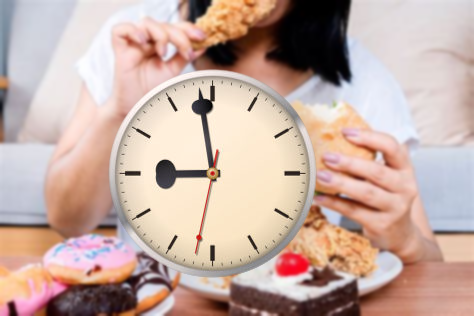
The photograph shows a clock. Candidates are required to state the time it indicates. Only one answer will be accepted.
8:58:32
